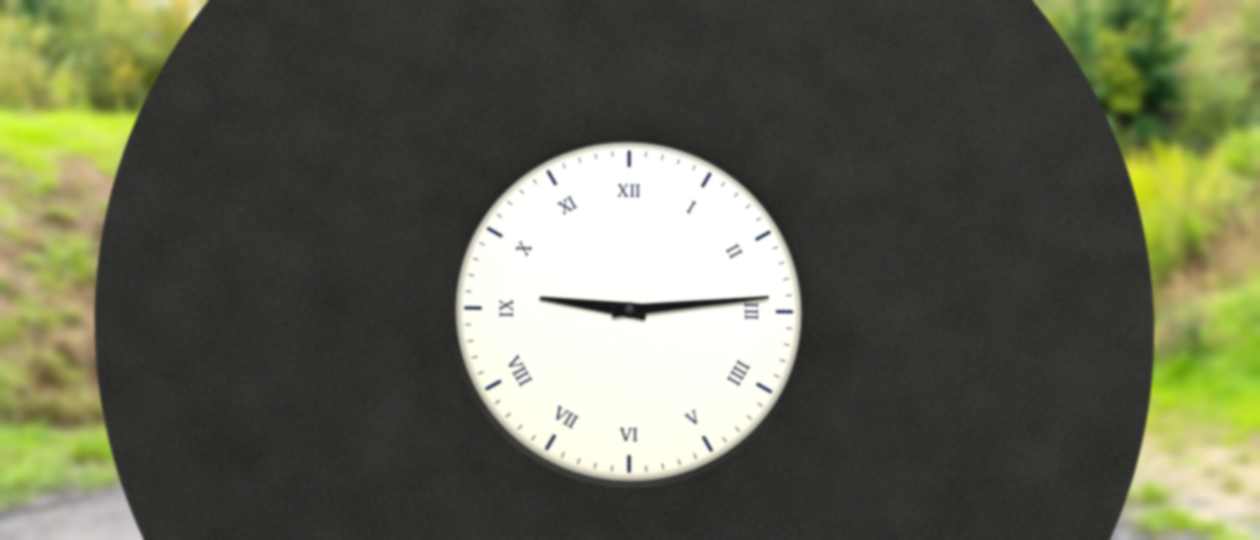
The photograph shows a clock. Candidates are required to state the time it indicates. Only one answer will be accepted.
9:14
